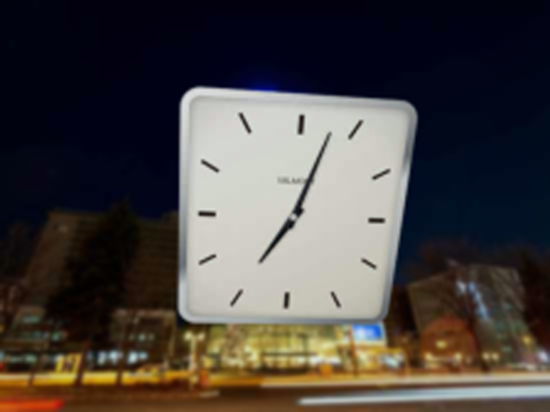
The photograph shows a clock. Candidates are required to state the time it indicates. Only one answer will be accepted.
7:03
